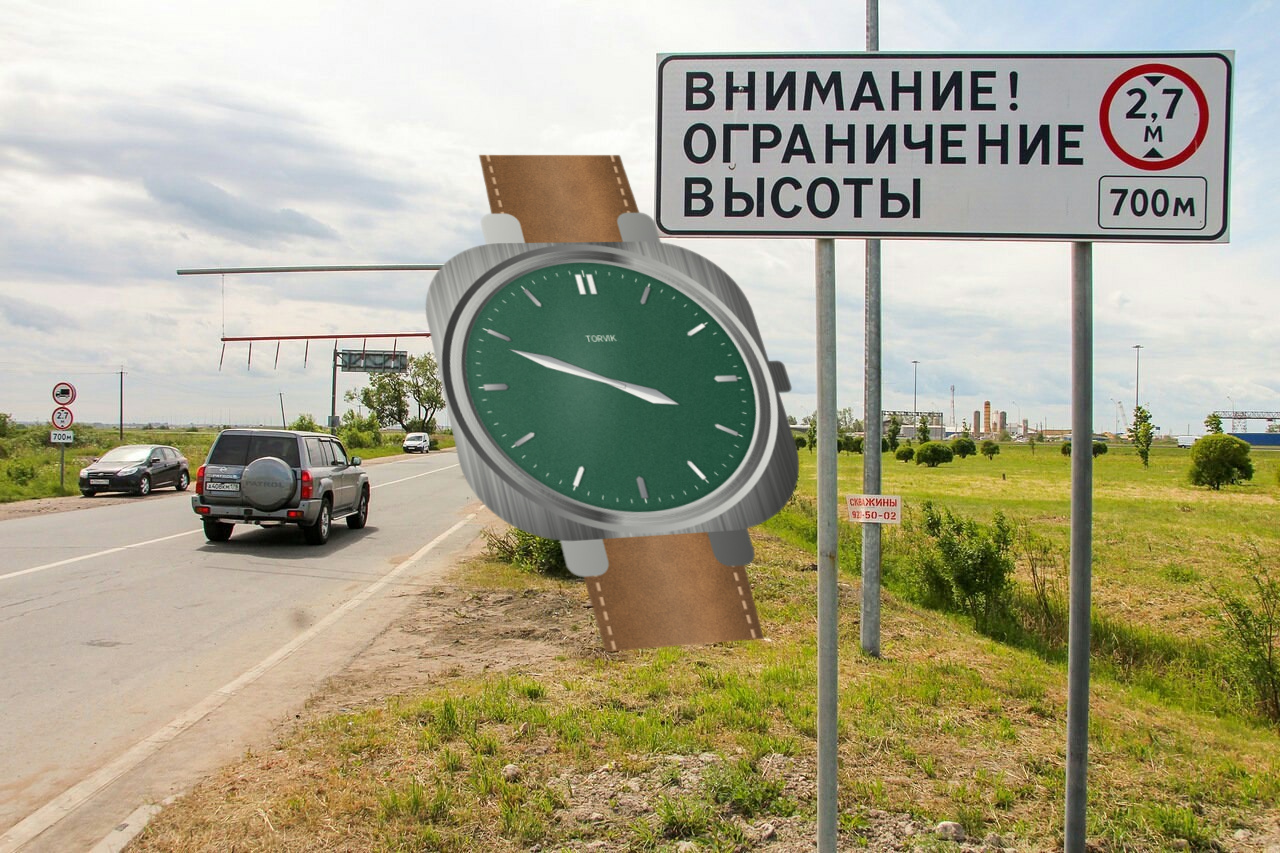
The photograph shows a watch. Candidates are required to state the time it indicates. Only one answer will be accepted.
3:49
